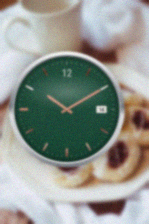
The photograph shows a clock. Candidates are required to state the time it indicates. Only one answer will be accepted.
10:10
